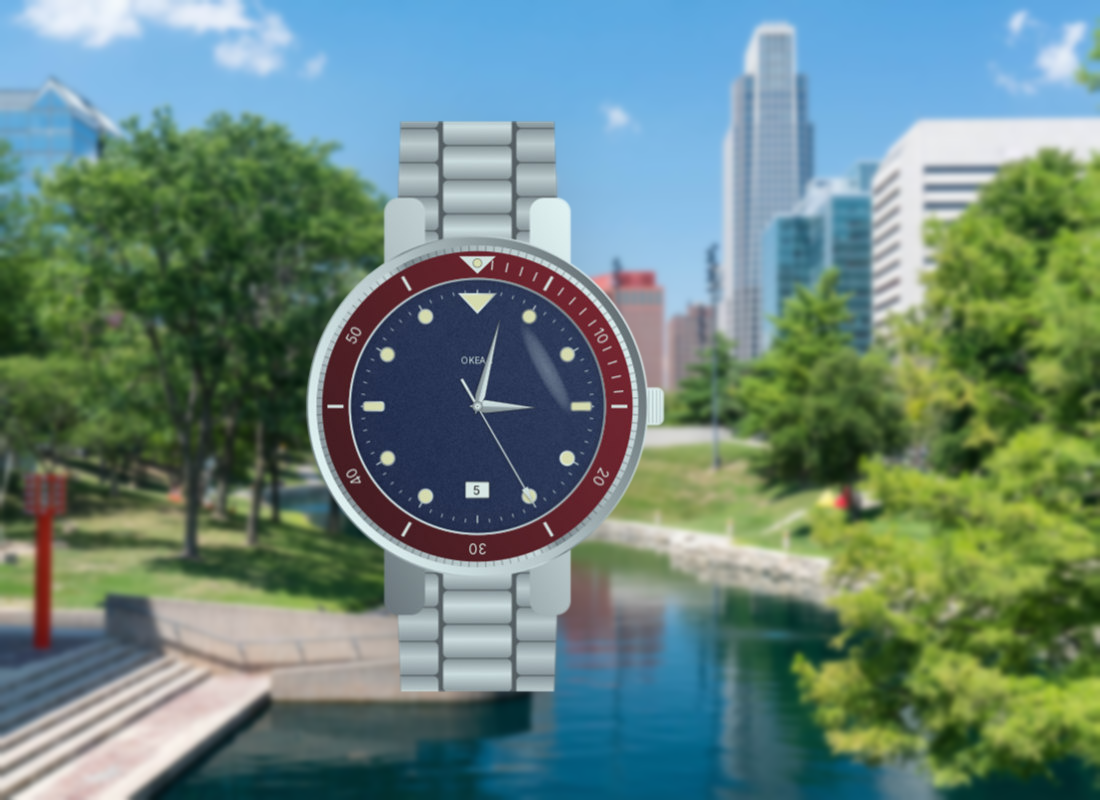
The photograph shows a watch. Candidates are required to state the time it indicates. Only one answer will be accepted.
3:02:25
